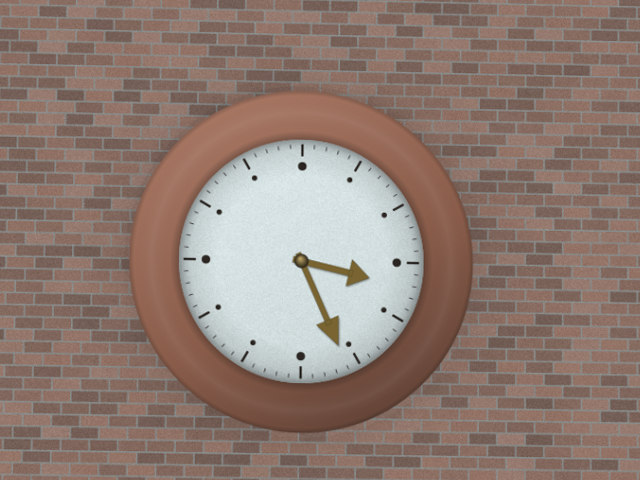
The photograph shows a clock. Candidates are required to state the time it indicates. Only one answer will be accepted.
3:26
